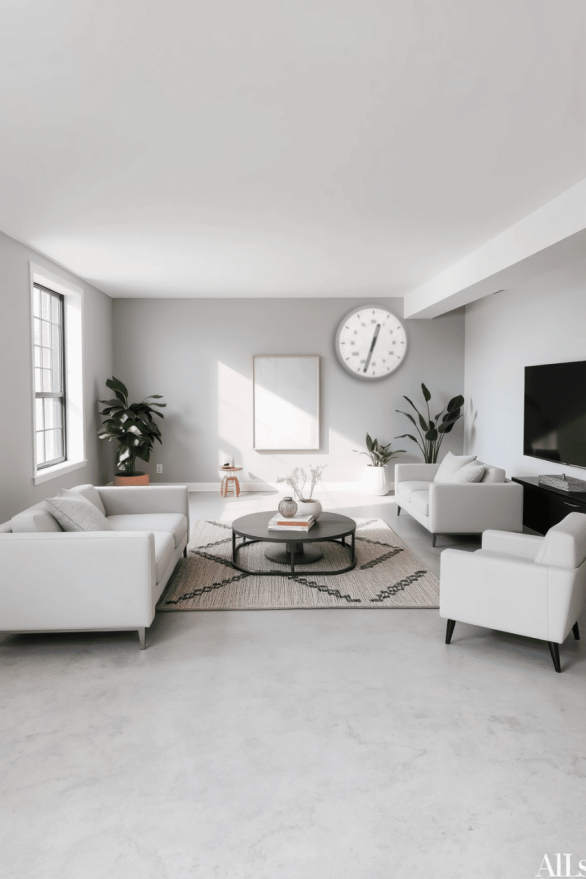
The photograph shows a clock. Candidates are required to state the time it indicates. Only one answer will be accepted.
12:33
